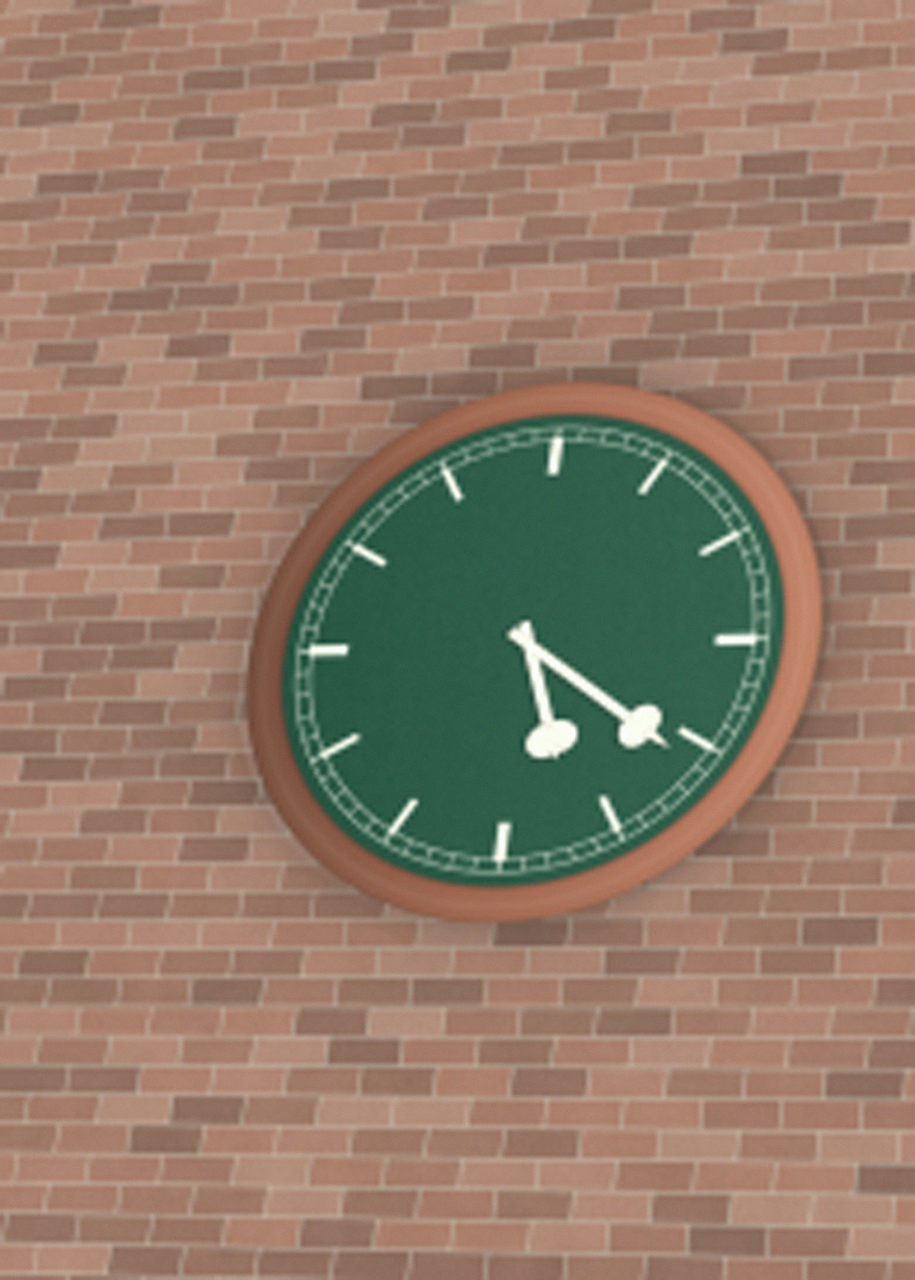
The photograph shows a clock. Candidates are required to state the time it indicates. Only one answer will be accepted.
5:21
